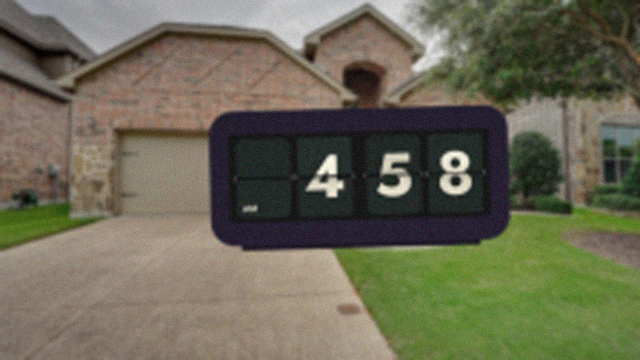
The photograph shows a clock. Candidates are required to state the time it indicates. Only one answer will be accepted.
4:58
